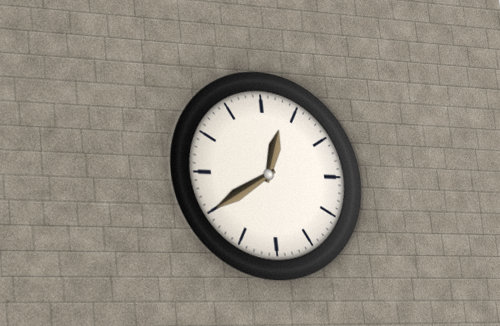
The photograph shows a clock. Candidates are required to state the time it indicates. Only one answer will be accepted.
12:40
